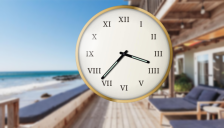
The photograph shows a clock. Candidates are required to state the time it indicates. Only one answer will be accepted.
3:37
